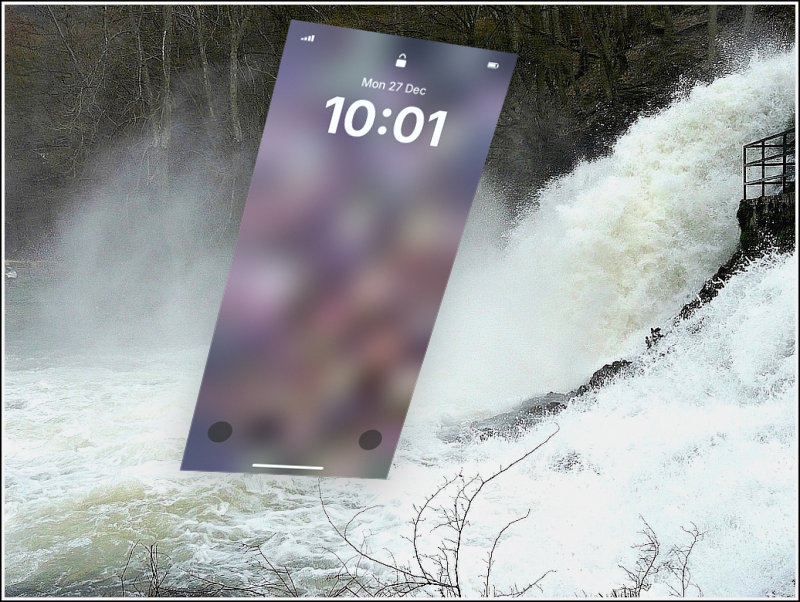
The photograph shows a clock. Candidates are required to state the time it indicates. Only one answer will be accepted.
10:01
